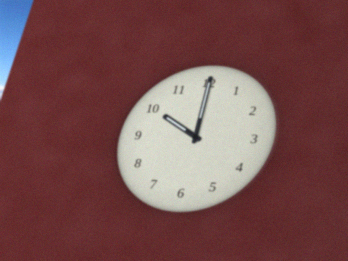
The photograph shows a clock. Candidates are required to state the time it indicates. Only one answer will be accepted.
10:00
